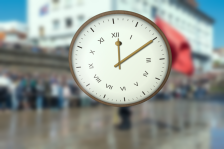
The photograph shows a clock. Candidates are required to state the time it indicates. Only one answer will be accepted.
12:10
